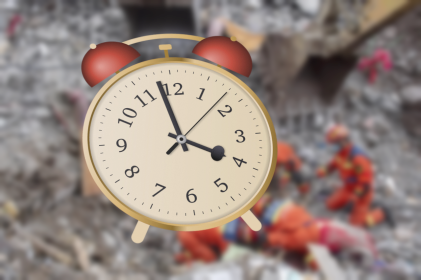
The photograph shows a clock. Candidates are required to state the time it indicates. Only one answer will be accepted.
3:58:08
